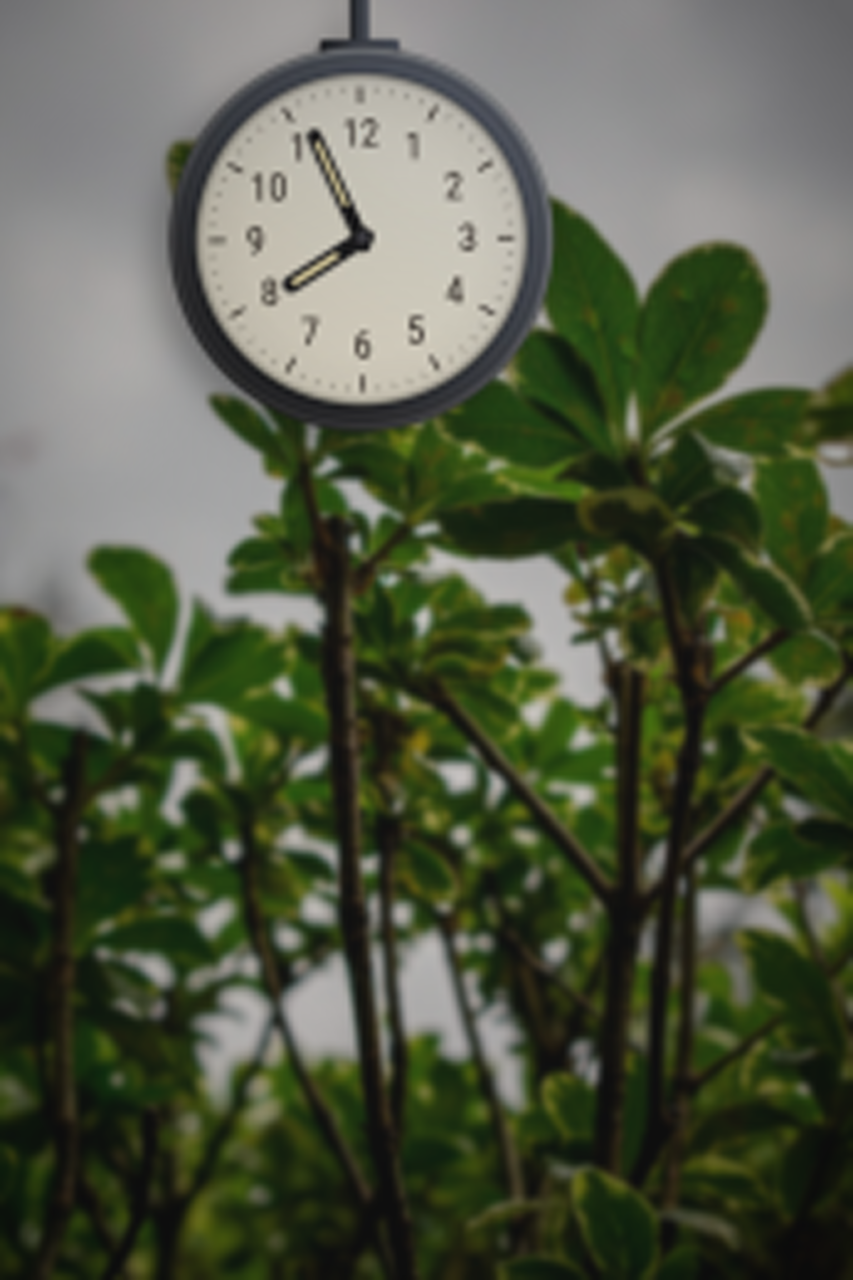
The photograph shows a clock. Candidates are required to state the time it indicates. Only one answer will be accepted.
7:56
